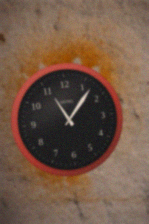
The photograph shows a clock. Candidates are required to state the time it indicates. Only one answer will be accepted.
11:07
